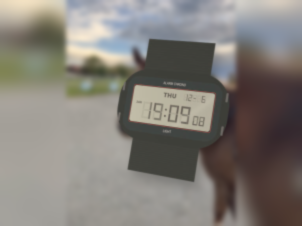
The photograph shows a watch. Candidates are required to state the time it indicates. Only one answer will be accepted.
19:09
